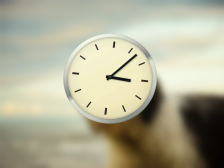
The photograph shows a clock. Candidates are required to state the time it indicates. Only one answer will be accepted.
3:07
